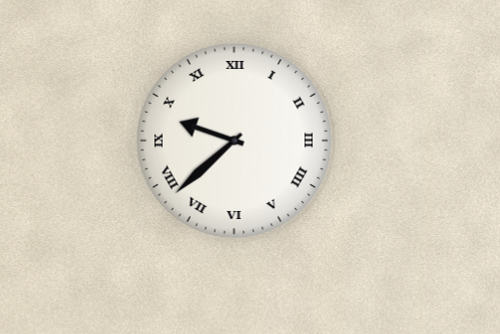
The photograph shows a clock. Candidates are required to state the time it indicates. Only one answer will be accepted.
9:38
